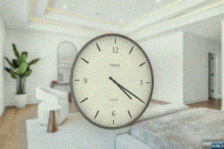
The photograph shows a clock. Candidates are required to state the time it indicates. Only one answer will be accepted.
4:20
